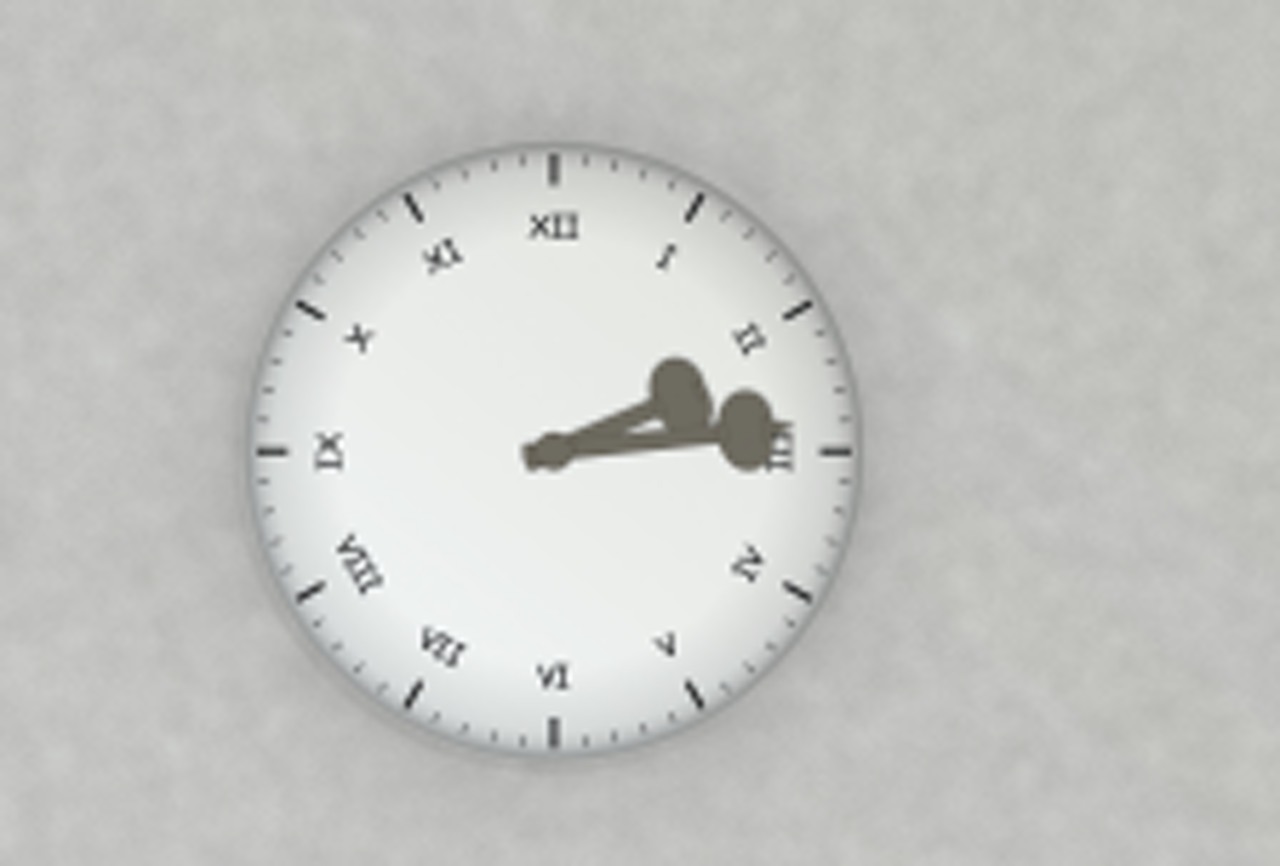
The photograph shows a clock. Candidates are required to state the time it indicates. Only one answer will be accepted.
2:14
